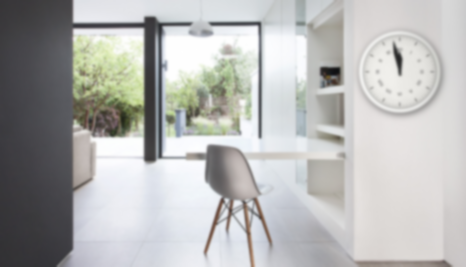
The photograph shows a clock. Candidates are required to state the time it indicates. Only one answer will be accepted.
11:58
